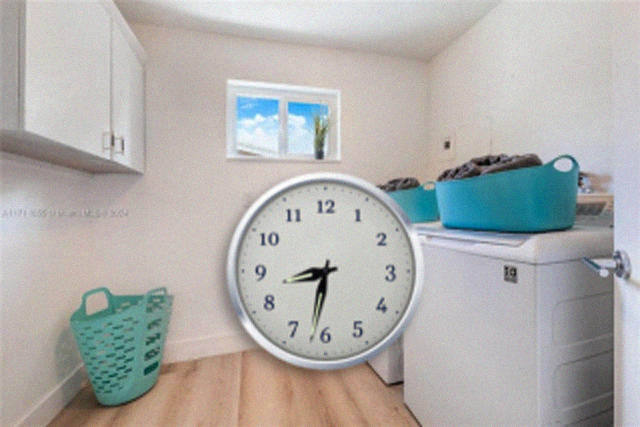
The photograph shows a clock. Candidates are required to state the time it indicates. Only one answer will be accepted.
8:32
